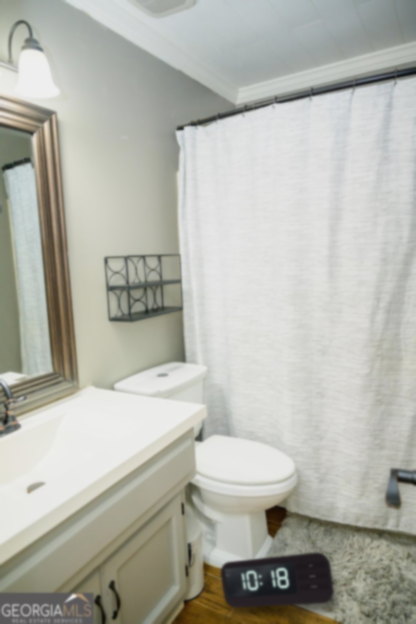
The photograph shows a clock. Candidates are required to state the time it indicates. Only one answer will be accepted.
10:18
